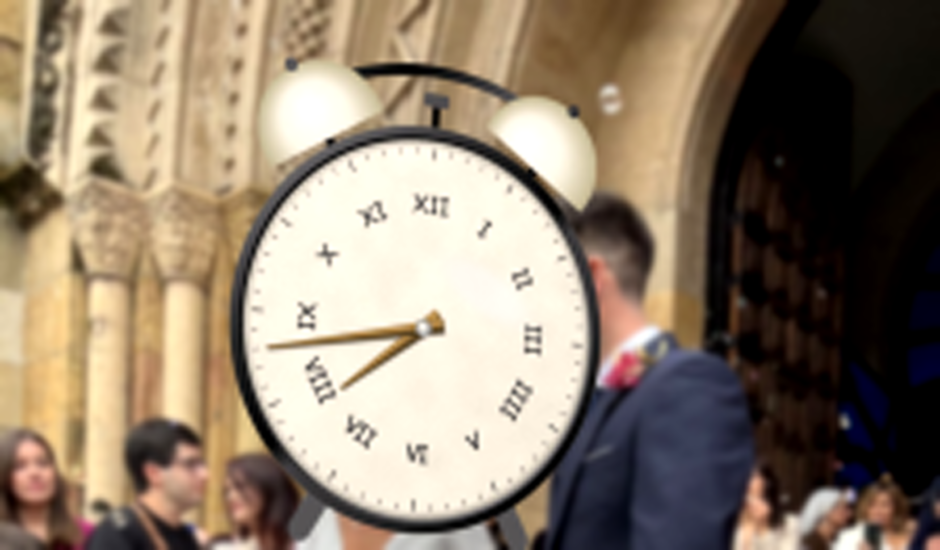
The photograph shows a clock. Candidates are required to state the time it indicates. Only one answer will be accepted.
7:43
